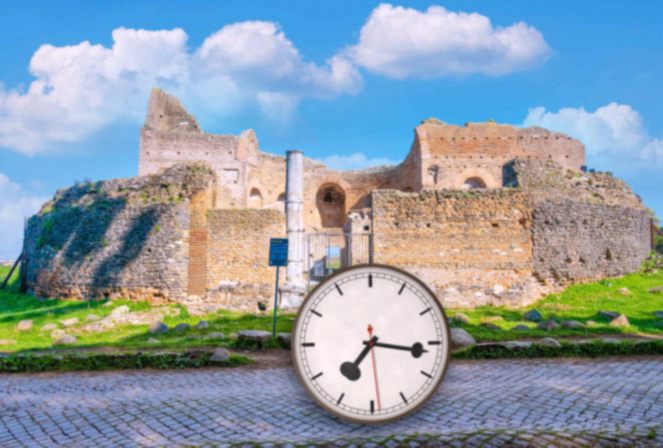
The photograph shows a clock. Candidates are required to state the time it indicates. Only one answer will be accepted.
7:16:29
